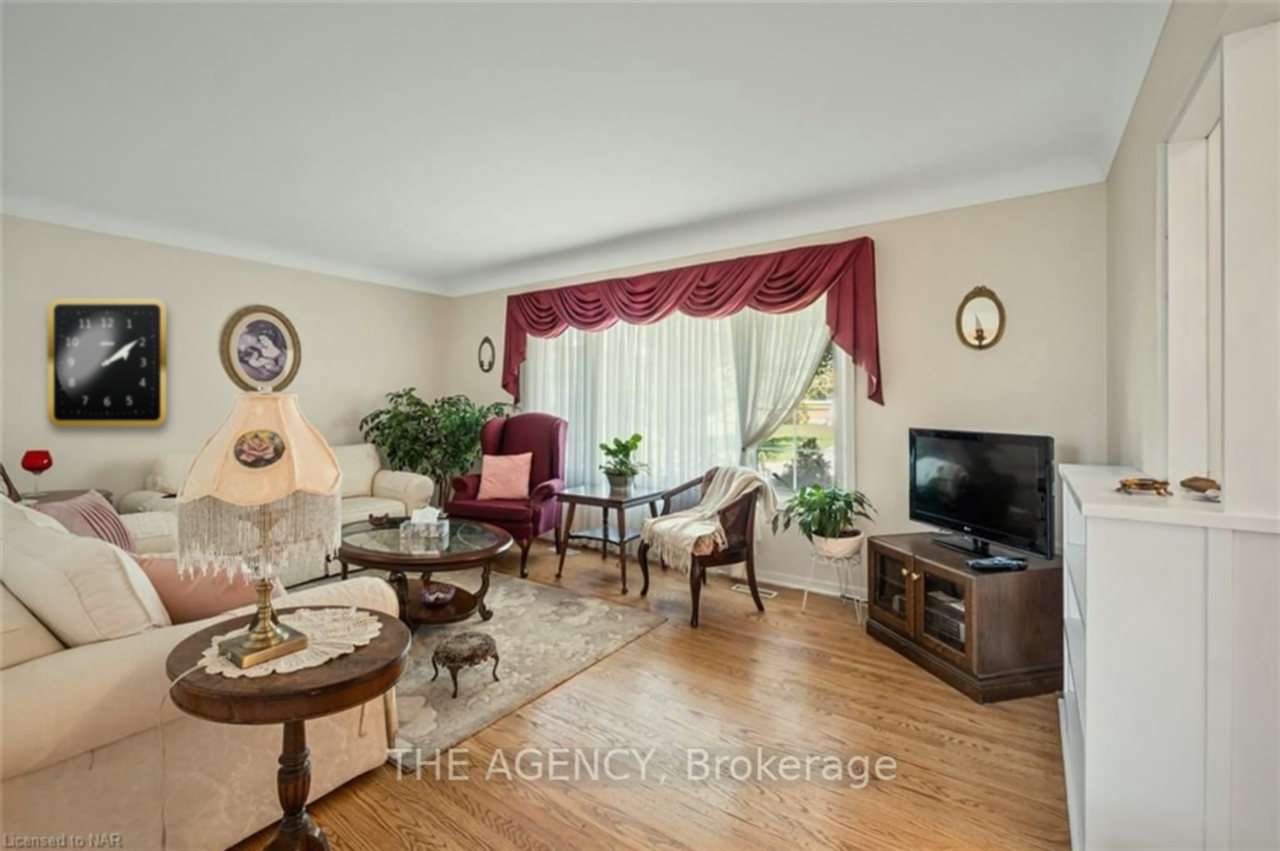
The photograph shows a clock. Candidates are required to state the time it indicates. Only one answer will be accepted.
2:09
